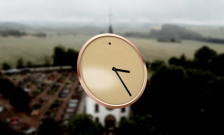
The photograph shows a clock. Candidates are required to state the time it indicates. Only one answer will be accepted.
3:26
